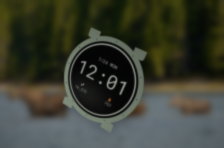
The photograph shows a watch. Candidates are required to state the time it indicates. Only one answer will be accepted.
12:01
